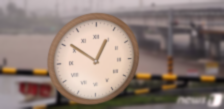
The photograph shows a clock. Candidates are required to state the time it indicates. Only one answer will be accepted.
12:51
